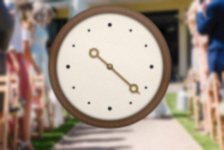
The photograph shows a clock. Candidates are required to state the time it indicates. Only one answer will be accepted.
10:22
